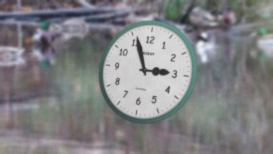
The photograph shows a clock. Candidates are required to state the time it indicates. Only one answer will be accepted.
2:56
